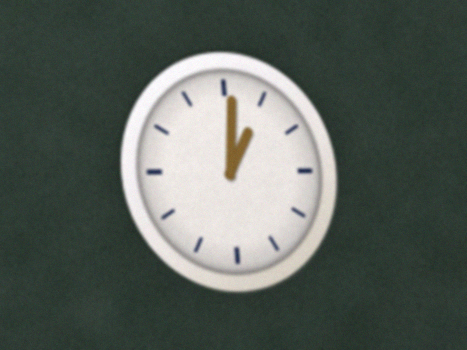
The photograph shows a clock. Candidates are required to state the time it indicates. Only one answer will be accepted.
1:01
